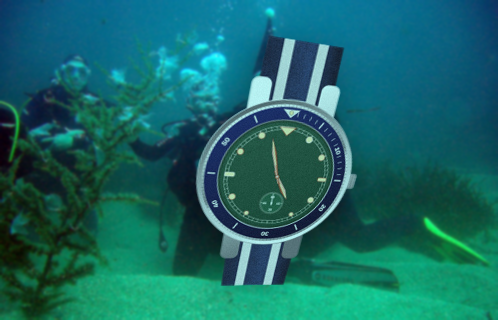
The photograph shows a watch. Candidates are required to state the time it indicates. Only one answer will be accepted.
4:57
